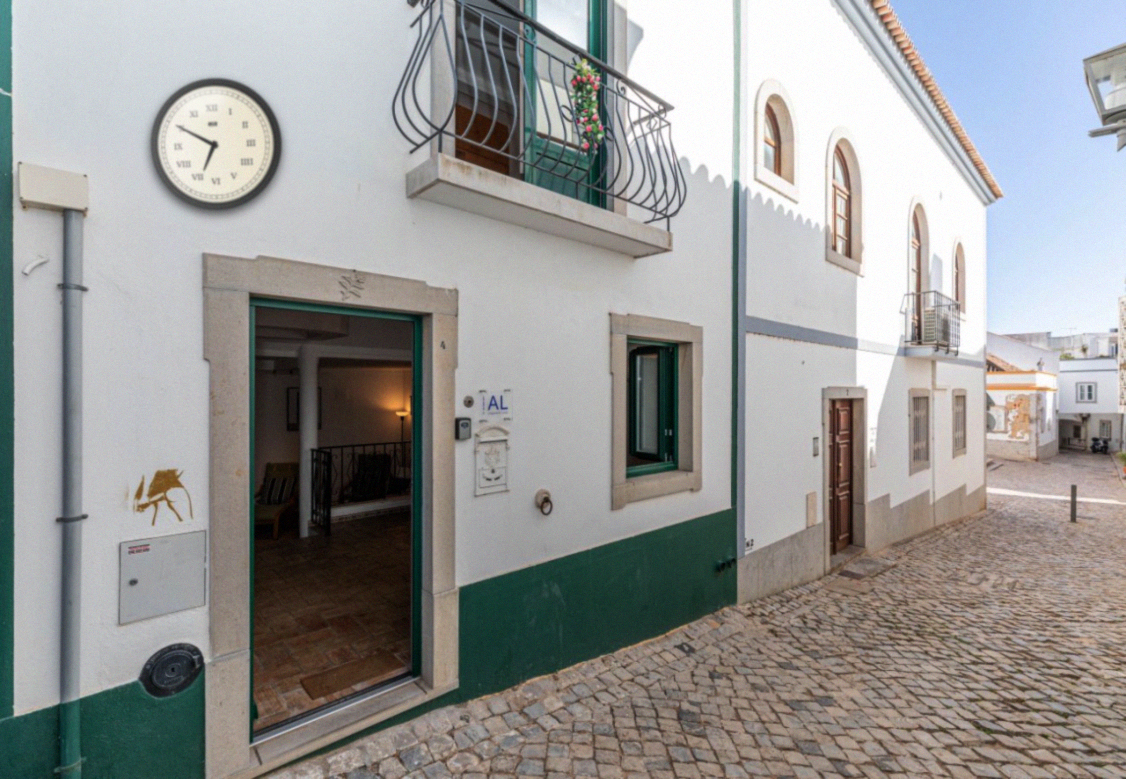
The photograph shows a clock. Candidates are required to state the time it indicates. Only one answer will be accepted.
6:50
